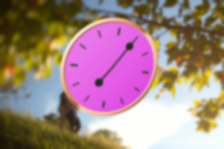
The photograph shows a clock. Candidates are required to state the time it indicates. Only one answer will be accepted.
7:05
